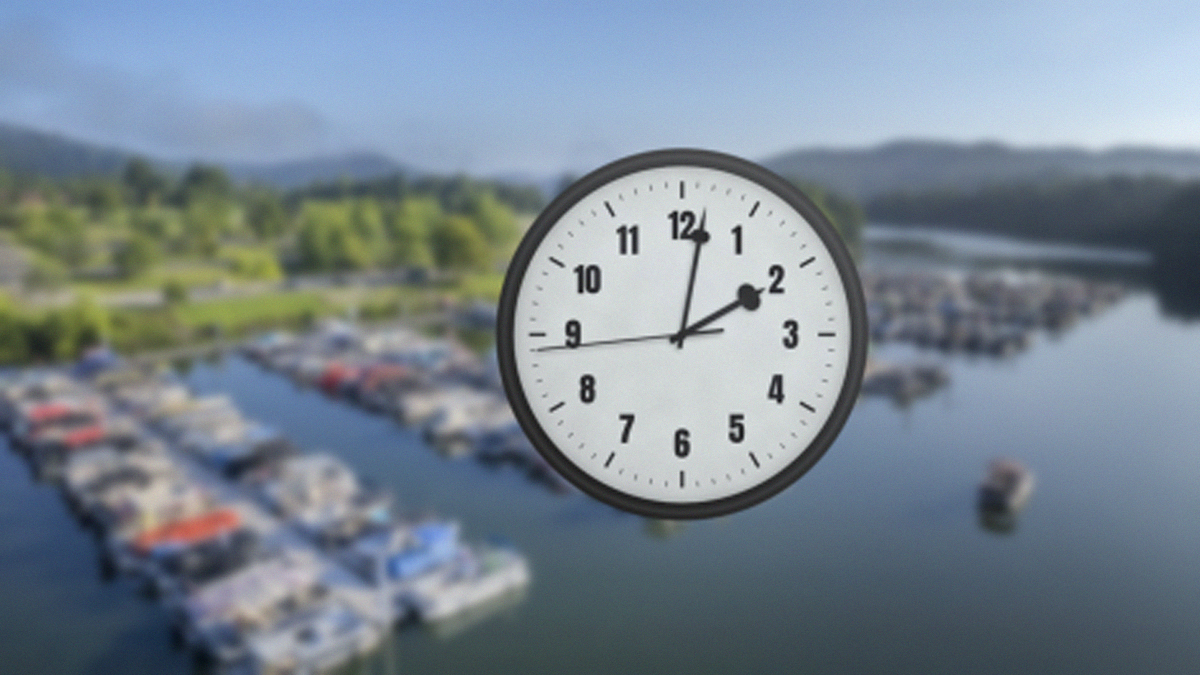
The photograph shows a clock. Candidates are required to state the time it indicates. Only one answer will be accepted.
2:01:44
